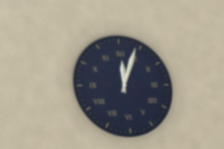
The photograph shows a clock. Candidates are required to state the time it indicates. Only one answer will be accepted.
12:04
